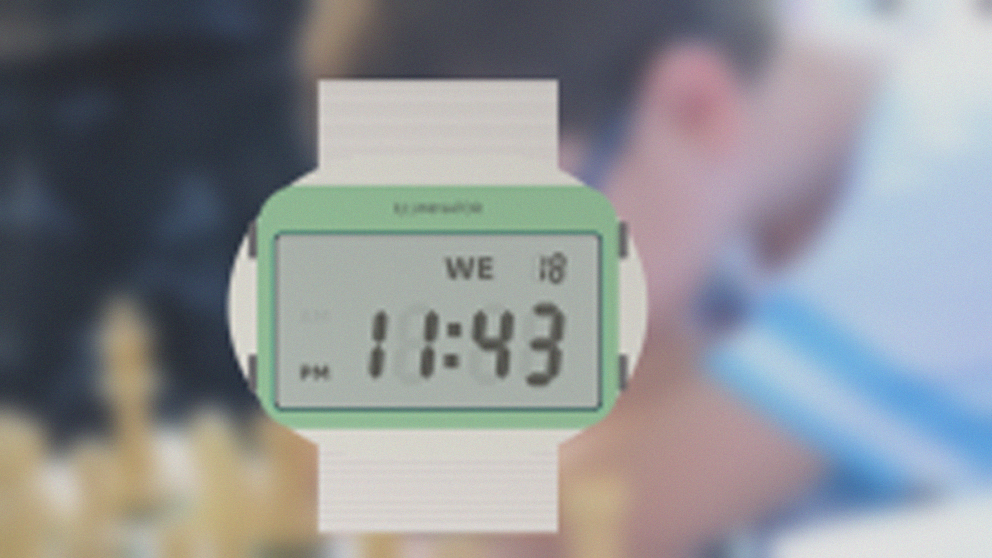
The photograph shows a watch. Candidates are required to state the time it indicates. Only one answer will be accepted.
11:43
